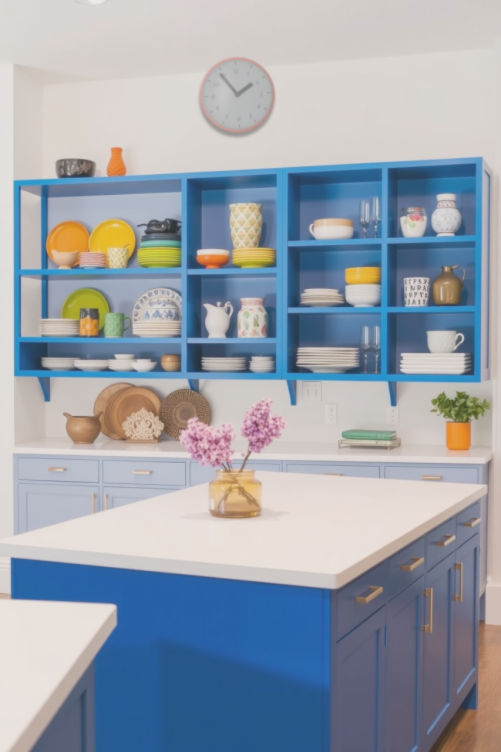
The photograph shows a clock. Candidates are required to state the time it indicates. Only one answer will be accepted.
1:54
